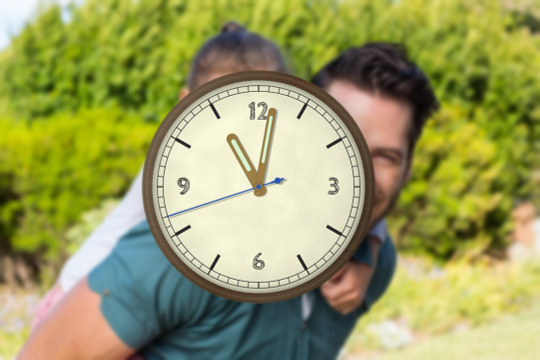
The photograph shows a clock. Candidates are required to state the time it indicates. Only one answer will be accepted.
11:01:42
